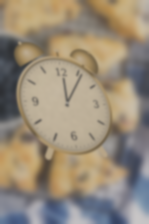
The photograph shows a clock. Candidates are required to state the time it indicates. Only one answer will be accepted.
12:06
